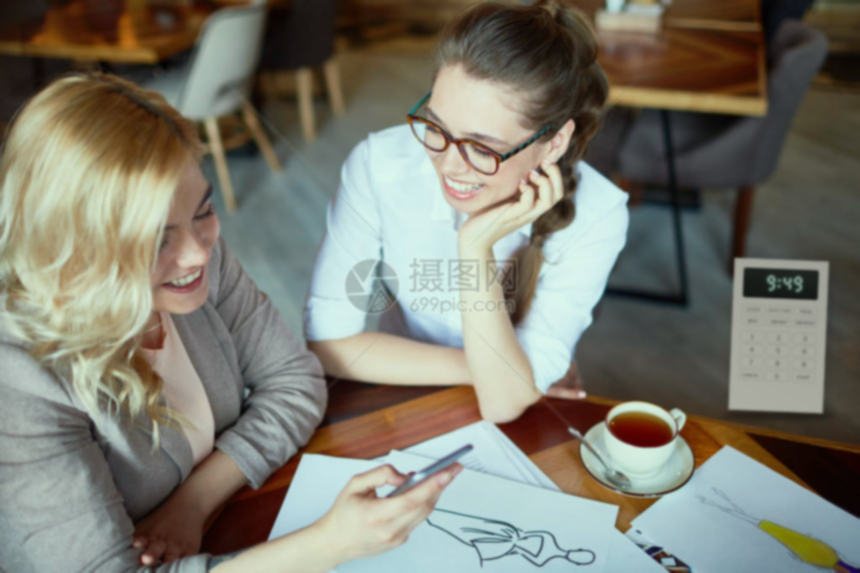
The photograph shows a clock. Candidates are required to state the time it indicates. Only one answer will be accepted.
9:49
